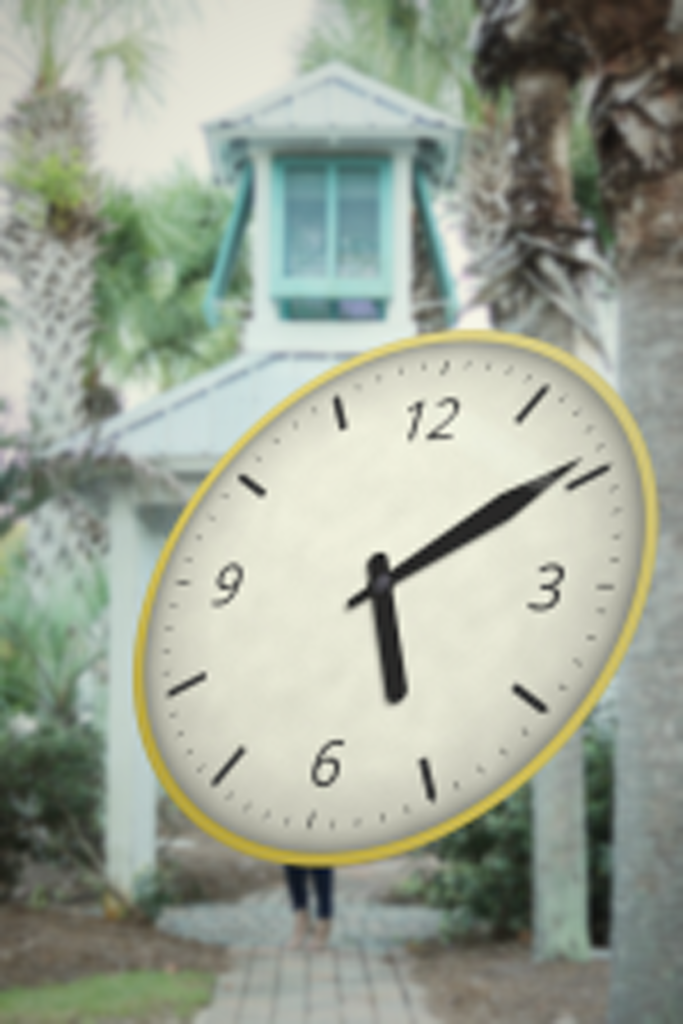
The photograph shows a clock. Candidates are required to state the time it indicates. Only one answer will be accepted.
5:09
